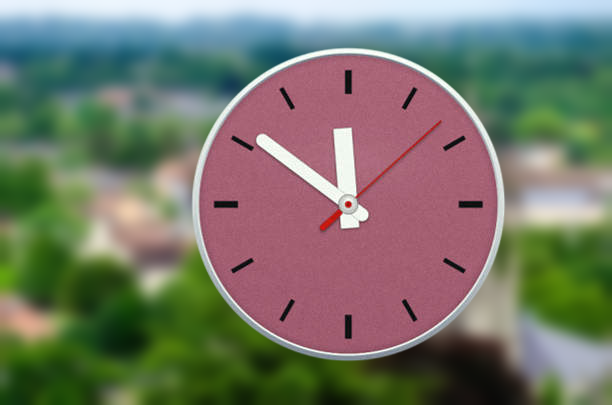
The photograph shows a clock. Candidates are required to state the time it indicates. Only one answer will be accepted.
11:51:08
